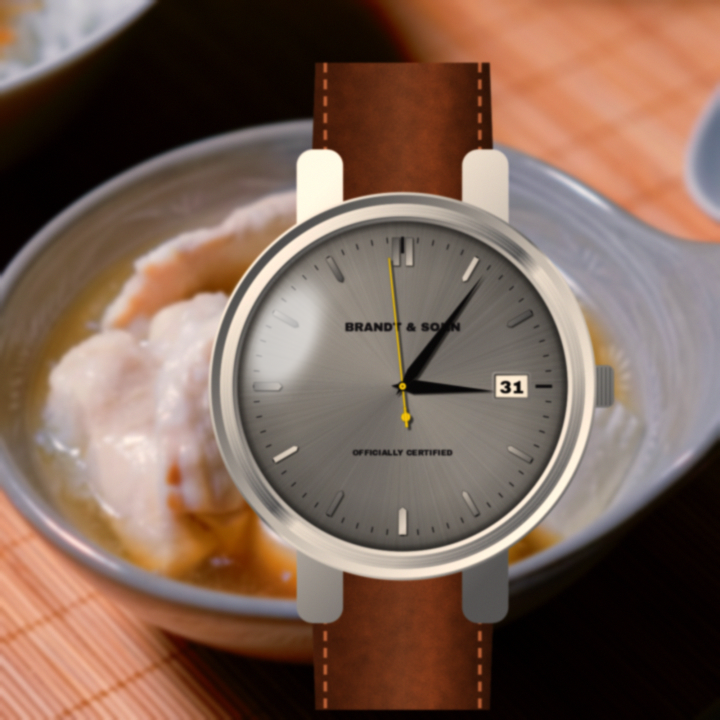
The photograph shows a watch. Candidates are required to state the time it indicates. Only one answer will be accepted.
3:05:59
